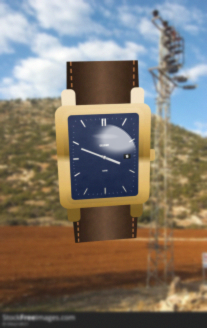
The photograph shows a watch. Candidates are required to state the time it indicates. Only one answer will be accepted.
3:49
